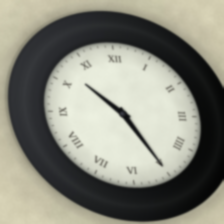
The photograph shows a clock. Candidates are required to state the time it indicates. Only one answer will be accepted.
10:25
